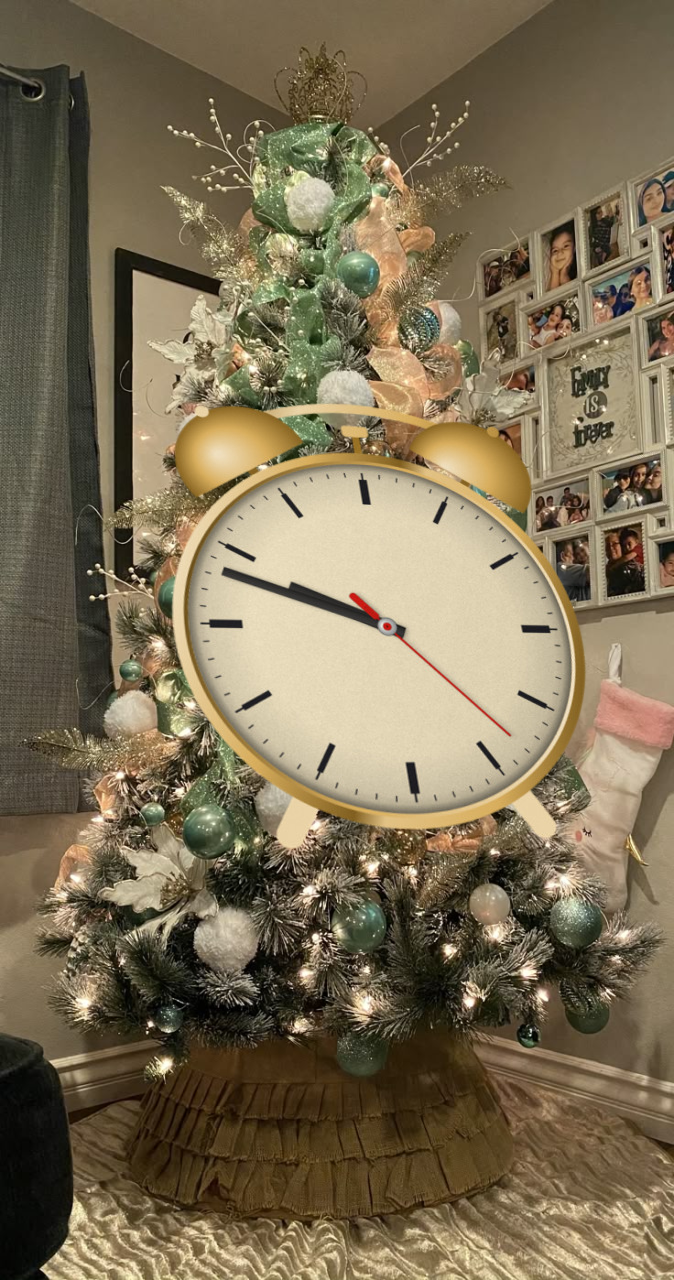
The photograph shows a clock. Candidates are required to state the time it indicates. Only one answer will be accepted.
9:48:23
